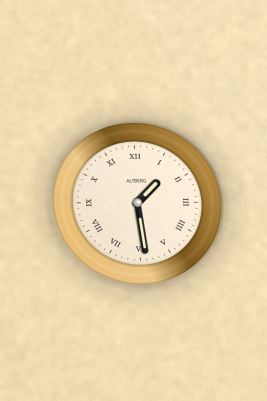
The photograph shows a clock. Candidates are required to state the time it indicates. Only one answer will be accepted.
1:29
